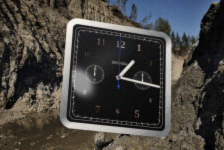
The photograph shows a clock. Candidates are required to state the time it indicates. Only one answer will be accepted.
1:16
